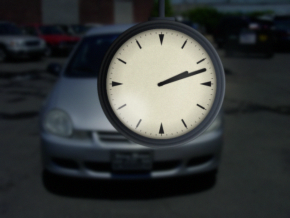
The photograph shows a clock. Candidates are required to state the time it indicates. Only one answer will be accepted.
2:12
